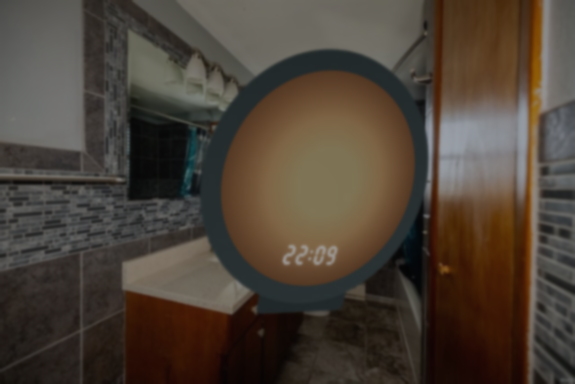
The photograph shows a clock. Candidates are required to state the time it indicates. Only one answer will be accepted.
22:09
